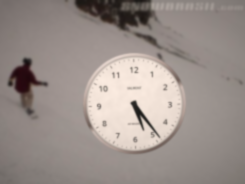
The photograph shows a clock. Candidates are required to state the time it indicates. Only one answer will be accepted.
5:24
